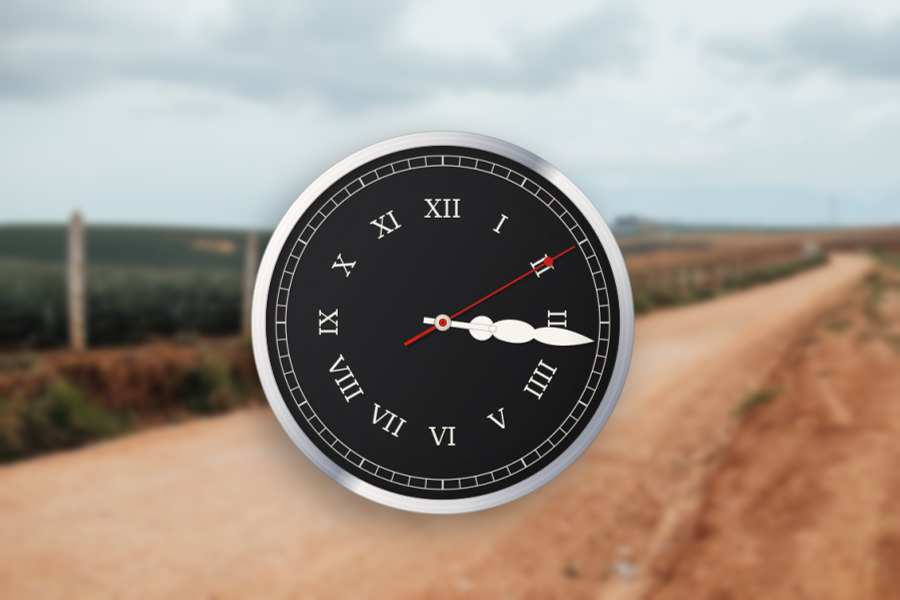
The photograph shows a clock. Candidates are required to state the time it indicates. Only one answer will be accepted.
3:16:10
